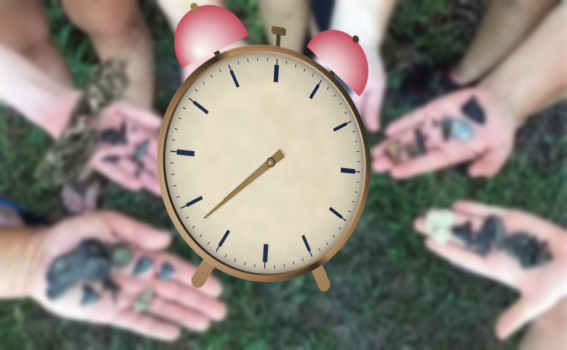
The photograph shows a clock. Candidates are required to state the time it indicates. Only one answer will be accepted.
7:38
